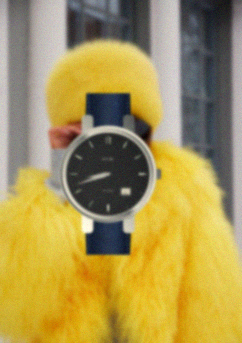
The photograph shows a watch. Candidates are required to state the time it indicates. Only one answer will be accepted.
8:42
